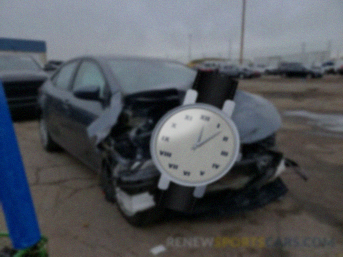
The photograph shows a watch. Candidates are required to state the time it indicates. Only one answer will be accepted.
12:07
